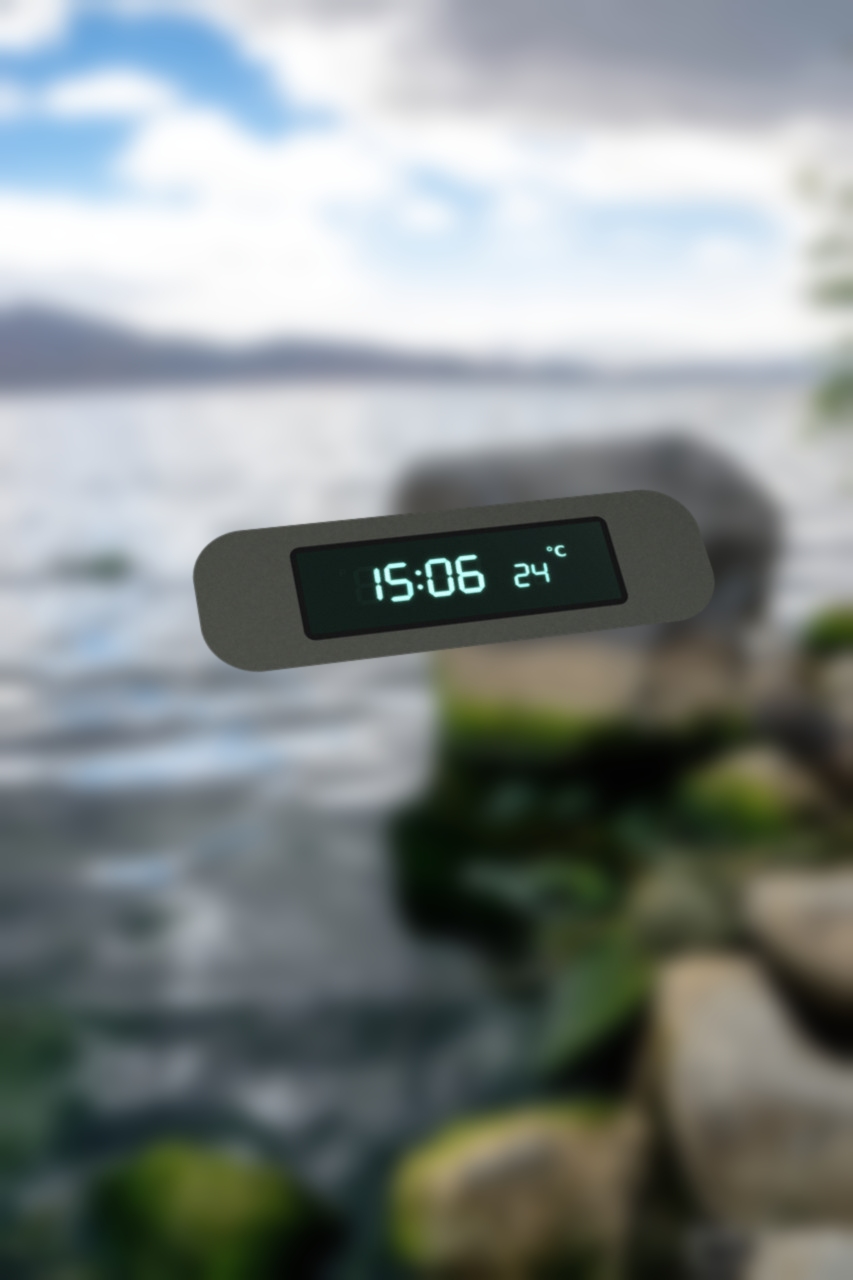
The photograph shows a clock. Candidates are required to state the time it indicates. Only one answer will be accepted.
15:06
